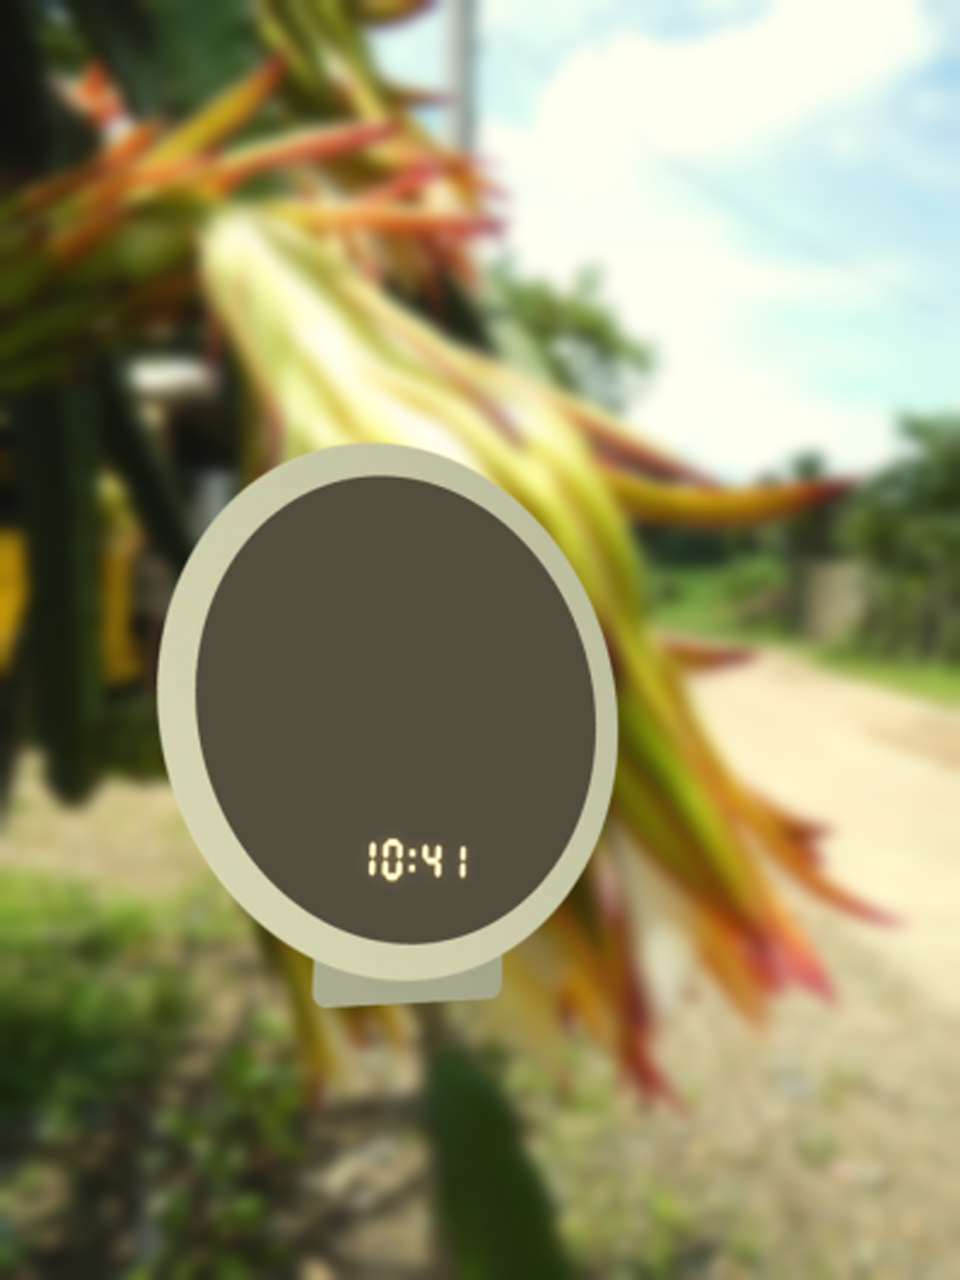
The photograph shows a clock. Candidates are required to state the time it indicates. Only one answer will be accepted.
10:41
